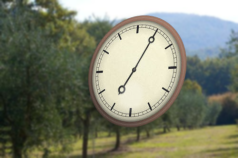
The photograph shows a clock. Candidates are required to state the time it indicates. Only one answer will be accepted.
7:05
